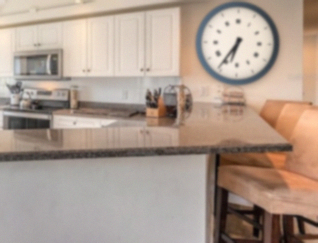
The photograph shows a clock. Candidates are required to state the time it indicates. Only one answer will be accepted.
6:36
